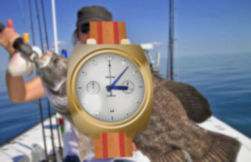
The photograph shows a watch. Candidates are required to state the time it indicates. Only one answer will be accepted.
3:07
